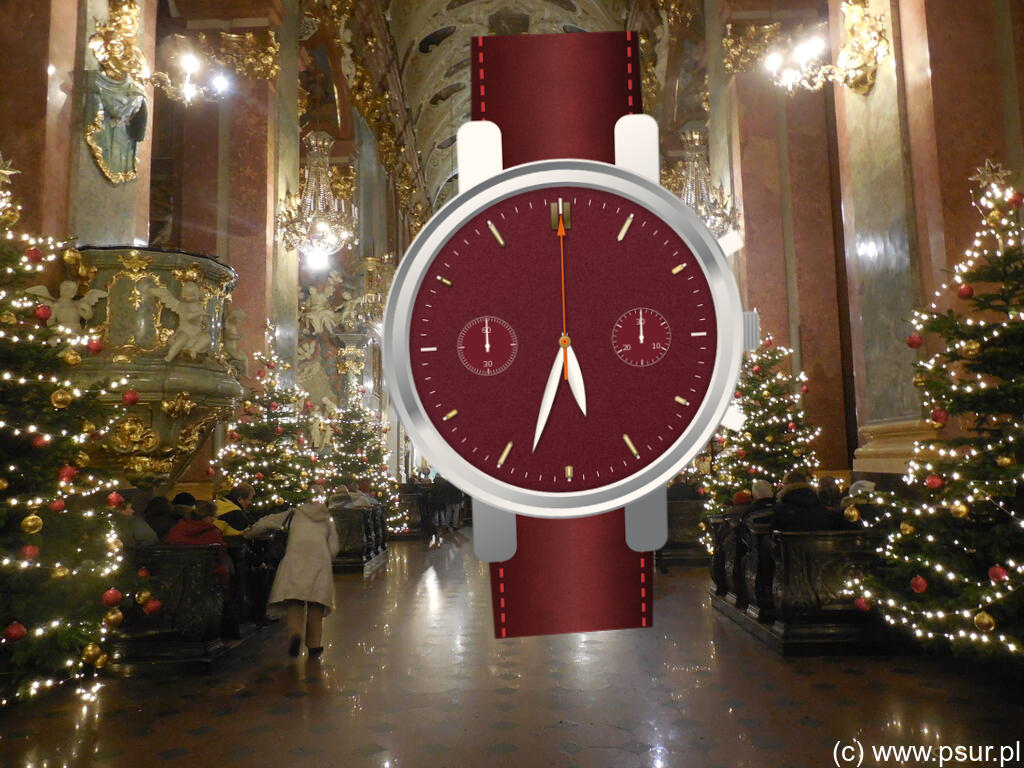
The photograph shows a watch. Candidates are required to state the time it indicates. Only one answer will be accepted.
5:33
